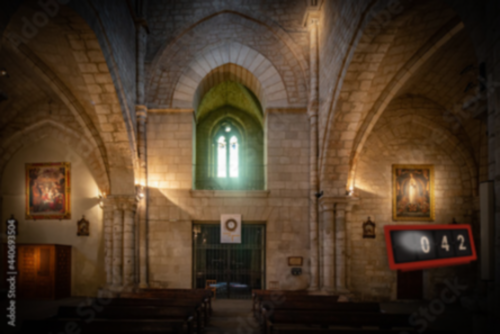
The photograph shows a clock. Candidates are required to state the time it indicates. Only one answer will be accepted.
0:42
